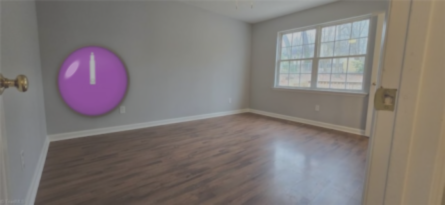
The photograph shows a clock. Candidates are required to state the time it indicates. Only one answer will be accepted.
12:00
